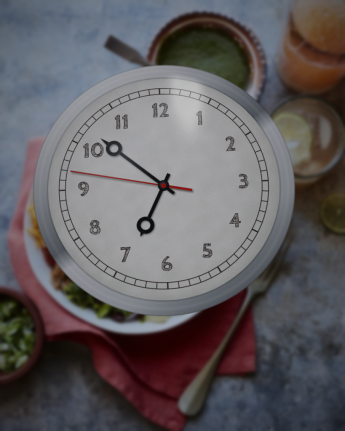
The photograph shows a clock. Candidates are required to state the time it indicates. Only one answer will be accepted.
6:51:47
